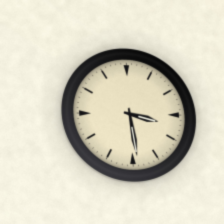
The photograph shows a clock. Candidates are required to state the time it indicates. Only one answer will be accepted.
3:29
